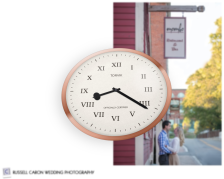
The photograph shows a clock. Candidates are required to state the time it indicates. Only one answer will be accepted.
8:21
